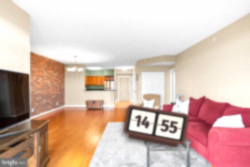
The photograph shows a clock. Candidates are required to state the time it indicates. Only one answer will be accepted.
14:55
